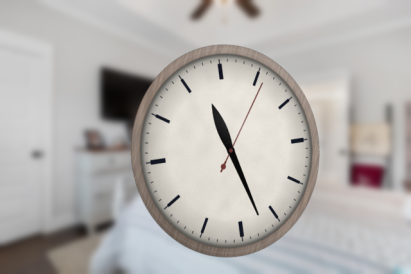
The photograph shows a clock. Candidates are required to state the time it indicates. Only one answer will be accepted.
11:27:06
